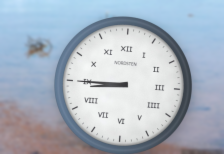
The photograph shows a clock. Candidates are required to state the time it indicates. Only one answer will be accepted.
8:45
